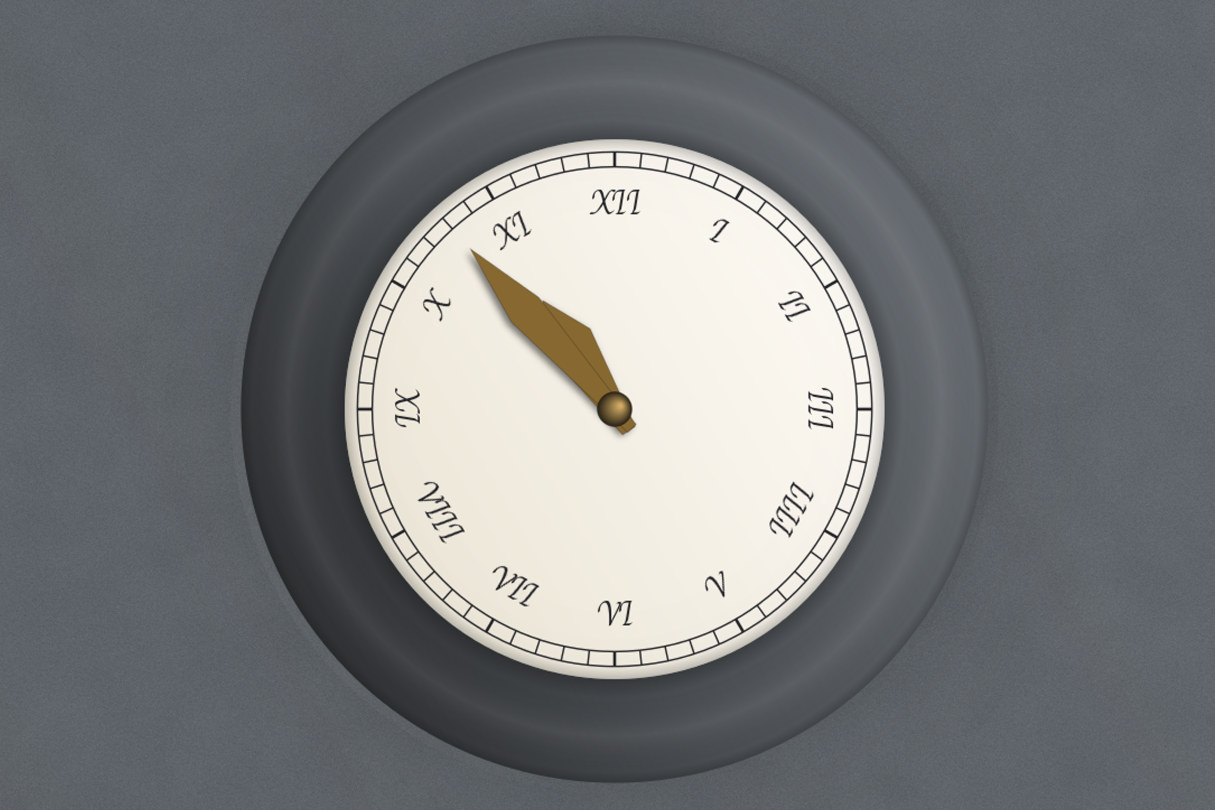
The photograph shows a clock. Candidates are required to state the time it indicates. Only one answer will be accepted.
10:53
